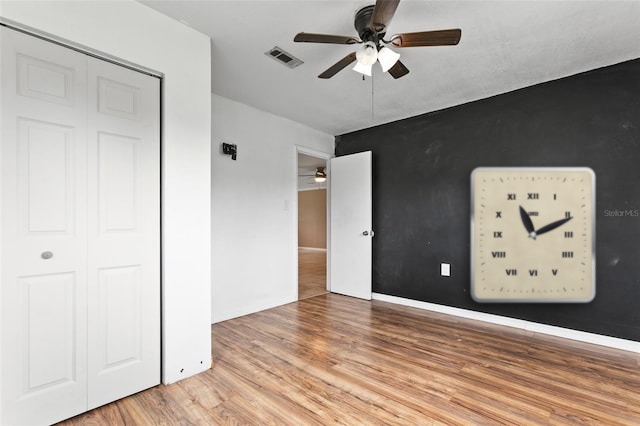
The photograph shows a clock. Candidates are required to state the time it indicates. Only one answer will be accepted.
11:11
